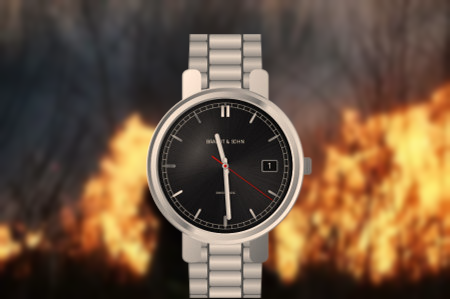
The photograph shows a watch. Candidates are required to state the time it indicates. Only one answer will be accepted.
11:29:21
